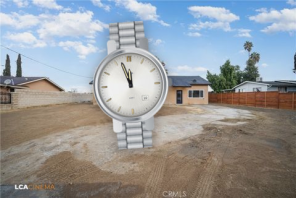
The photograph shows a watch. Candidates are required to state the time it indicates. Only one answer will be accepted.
11:57
